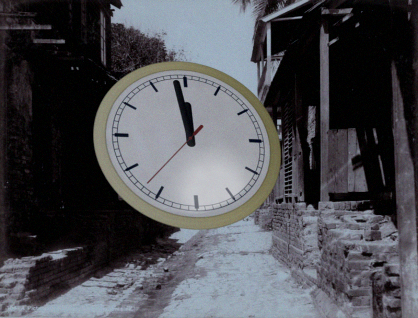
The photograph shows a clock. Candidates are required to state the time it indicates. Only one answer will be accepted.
11:58:37
